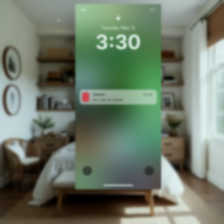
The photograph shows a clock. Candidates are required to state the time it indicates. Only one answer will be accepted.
3:30
